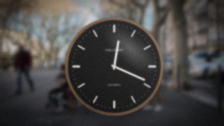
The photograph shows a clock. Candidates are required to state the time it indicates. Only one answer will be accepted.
12:19
